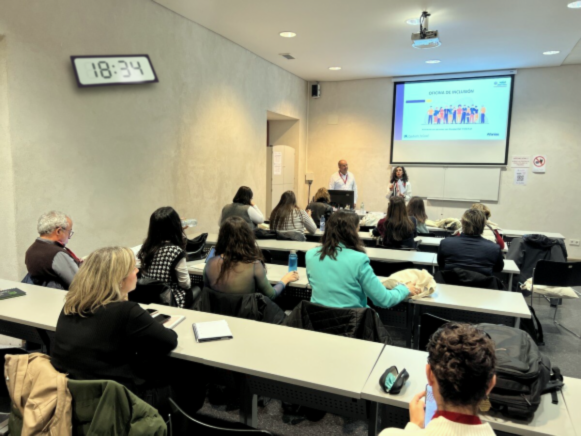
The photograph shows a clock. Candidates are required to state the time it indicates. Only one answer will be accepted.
18:34
